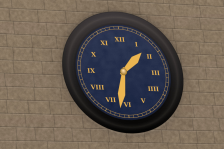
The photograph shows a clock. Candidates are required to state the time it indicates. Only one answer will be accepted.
1:32
